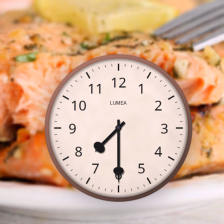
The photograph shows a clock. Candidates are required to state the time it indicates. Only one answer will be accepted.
7:30
